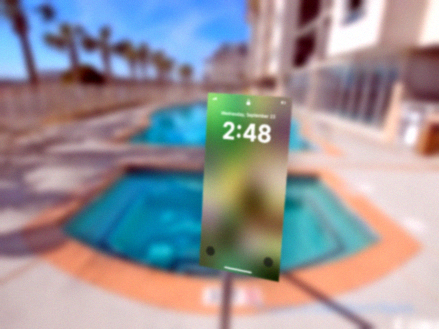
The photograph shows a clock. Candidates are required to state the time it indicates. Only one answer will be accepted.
2:48
